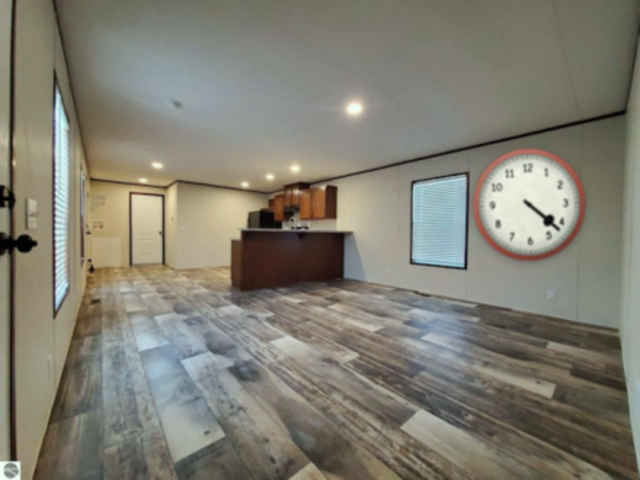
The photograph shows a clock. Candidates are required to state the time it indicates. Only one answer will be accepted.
4:22
